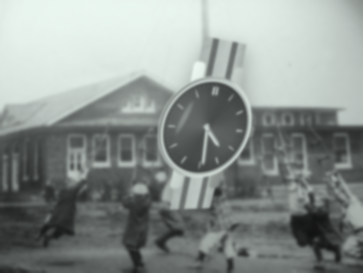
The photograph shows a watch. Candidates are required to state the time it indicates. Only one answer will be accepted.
4:29
